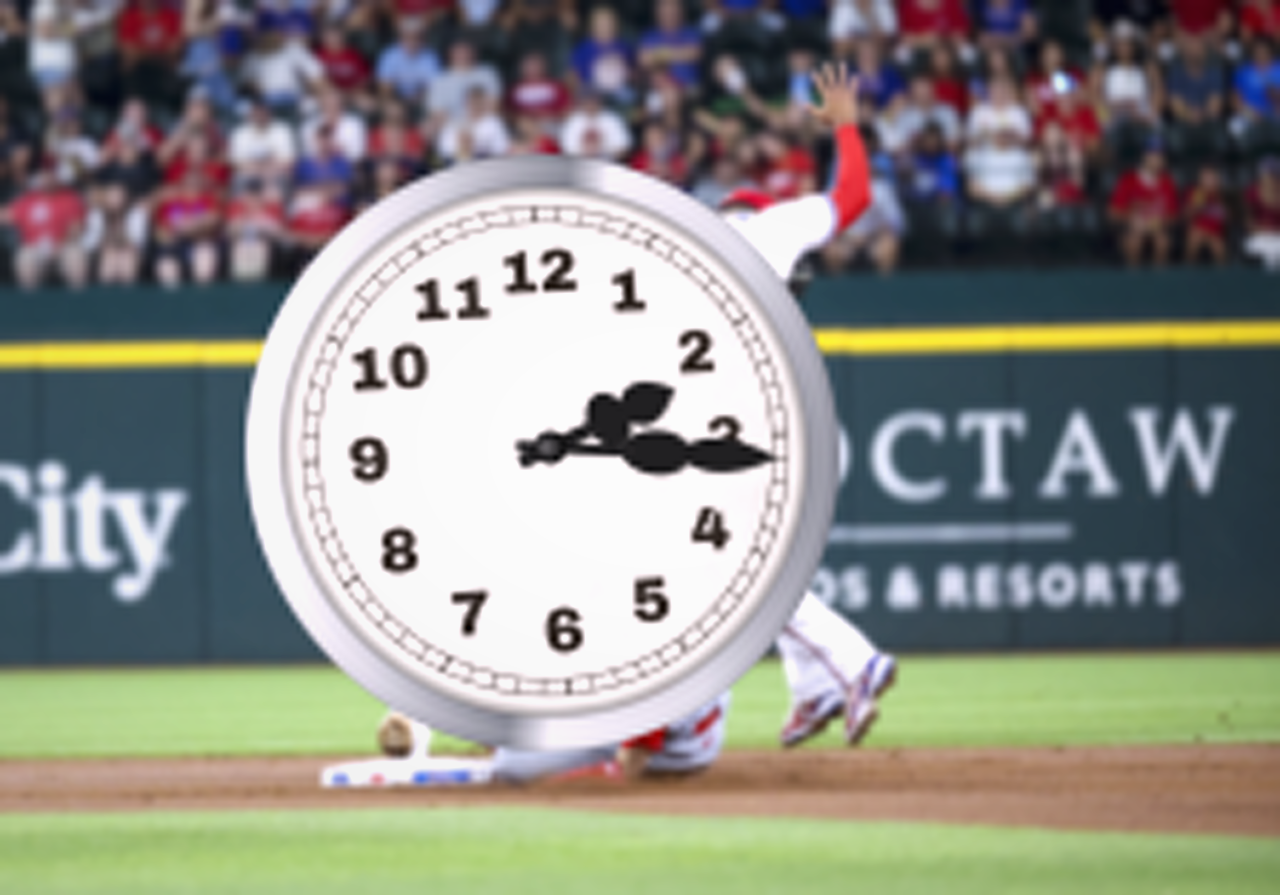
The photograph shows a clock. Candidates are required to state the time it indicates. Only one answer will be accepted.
2:16
